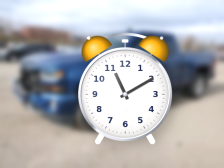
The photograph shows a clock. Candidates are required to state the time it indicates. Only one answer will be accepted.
11:10
